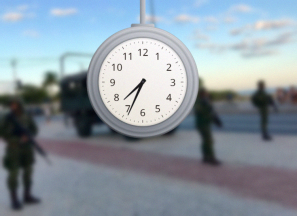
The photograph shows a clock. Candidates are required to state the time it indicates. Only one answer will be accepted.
7:34
